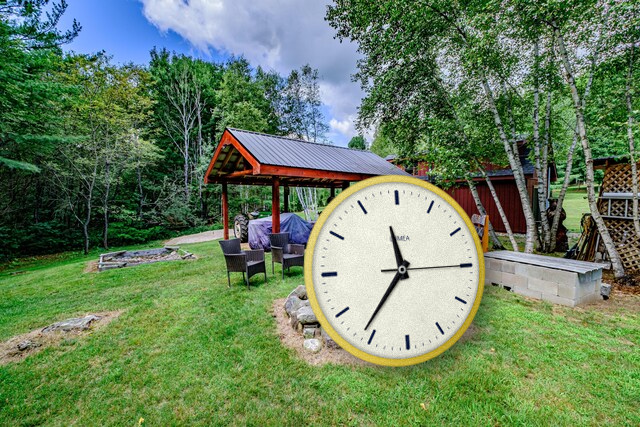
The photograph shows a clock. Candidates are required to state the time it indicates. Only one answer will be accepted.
11:36:15
